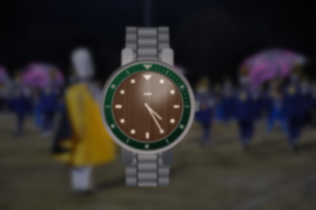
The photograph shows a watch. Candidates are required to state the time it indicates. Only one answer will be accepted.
4:25
